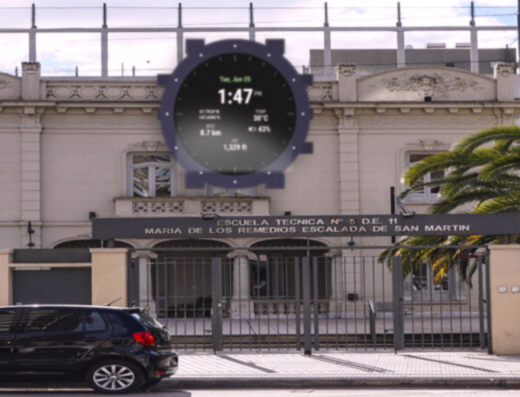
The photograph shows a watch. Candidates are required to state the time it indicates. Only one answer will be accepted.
1:47
